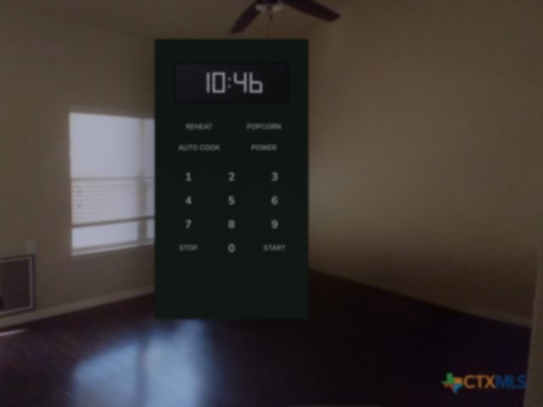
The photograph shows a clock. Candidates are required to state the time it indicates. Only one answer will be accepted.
10:46
